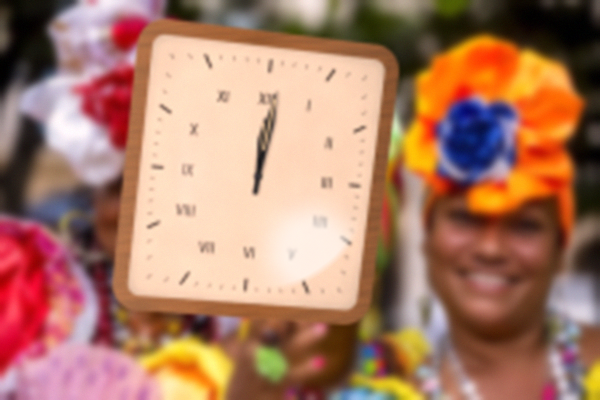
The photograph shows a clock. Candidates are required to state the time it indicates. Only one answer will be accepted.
12:01
